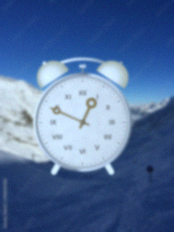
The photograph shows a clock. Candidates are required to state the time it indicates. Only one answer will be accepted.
12:49
